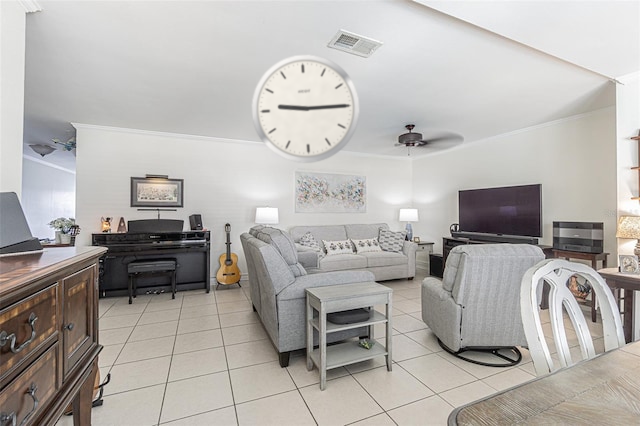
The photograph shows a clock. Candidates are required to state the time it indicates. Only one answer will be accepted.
9:15
